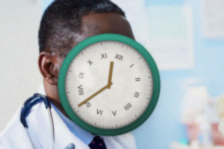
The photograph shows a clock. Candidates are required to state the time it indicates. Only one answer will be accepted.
11:36
